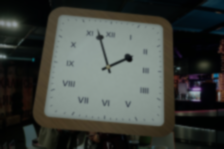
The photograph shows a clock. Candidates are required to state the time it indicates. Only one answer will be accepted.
1:57
